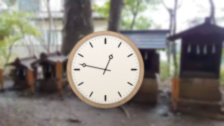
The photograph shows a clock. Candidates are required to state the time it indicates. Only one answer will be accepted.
12:47
